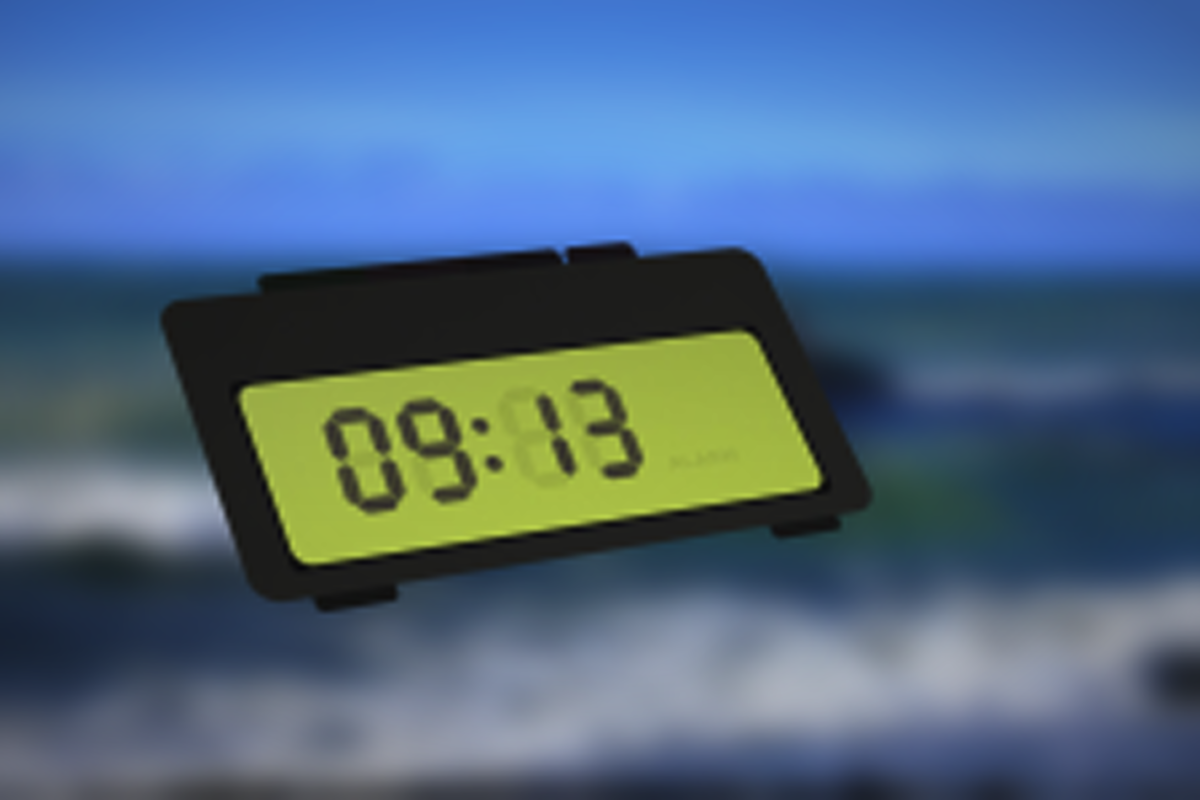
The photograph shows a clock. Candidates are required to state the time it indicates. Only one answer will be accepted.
9:13
